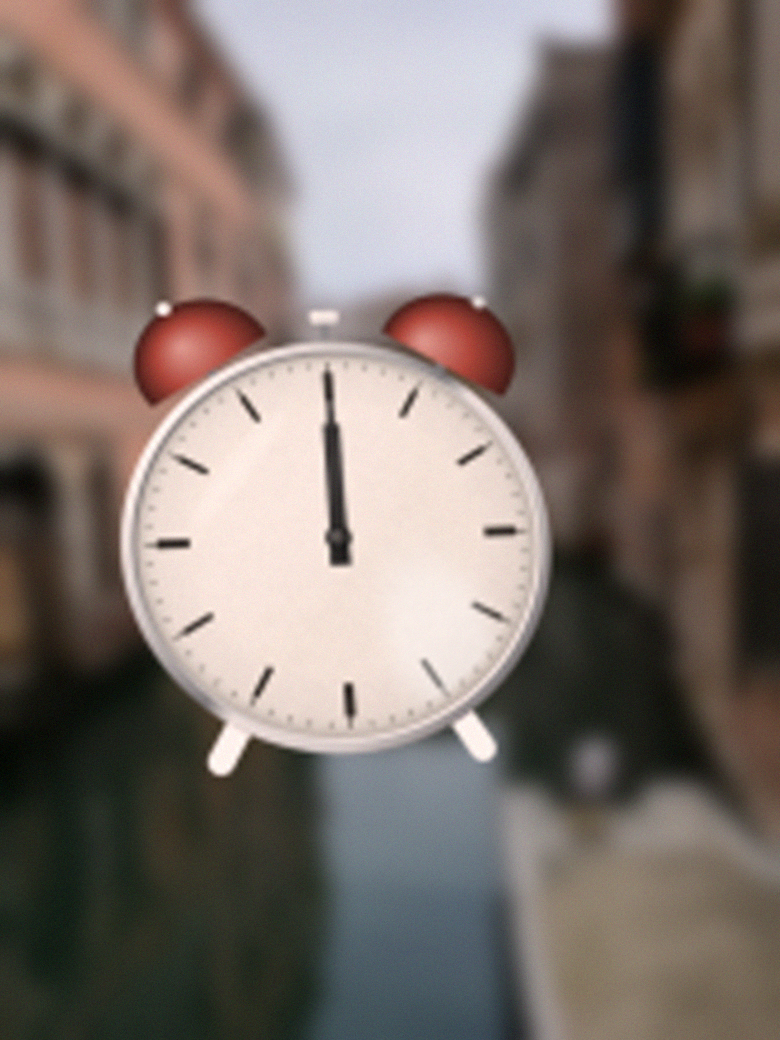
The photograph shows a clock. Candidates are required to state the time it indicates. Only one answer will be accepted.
12:00
